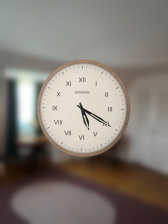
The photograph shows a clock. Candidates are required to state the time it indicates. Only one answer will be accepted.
5:20
